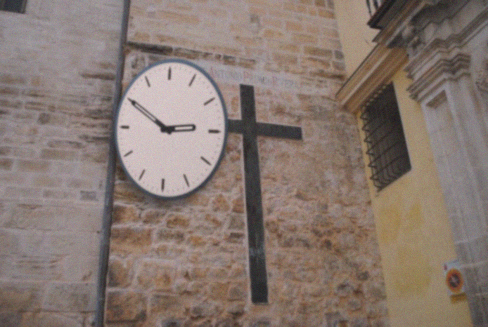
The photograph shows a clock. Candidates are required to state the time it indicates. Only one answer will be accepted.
2:50
